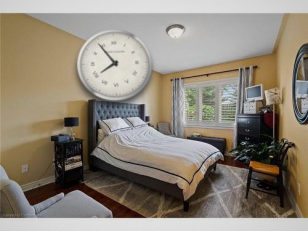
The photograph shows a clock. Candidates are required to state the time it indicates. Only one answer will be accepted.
7:54
